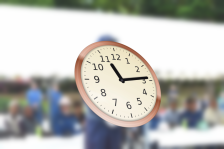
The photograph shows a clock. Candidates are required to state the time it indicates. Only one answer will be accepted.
11:14
